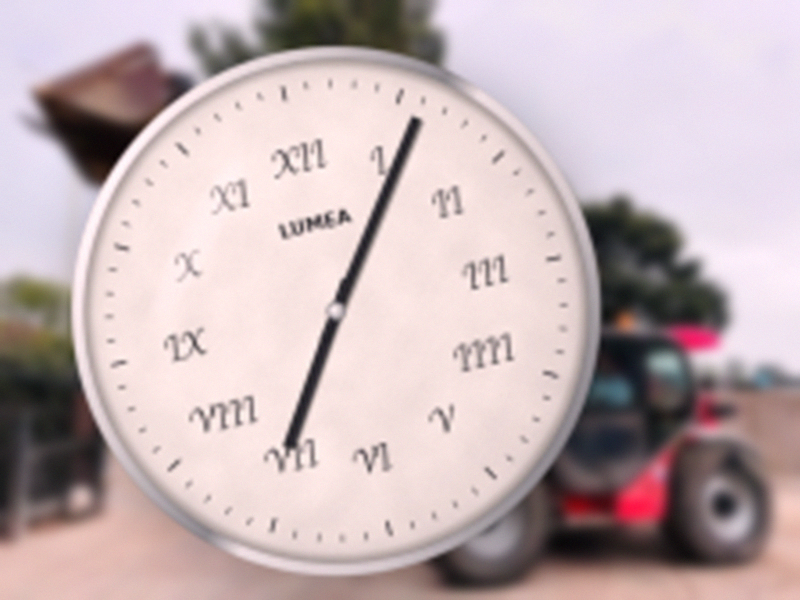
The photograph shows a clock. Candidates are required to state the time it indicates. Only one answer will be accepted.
7:06
